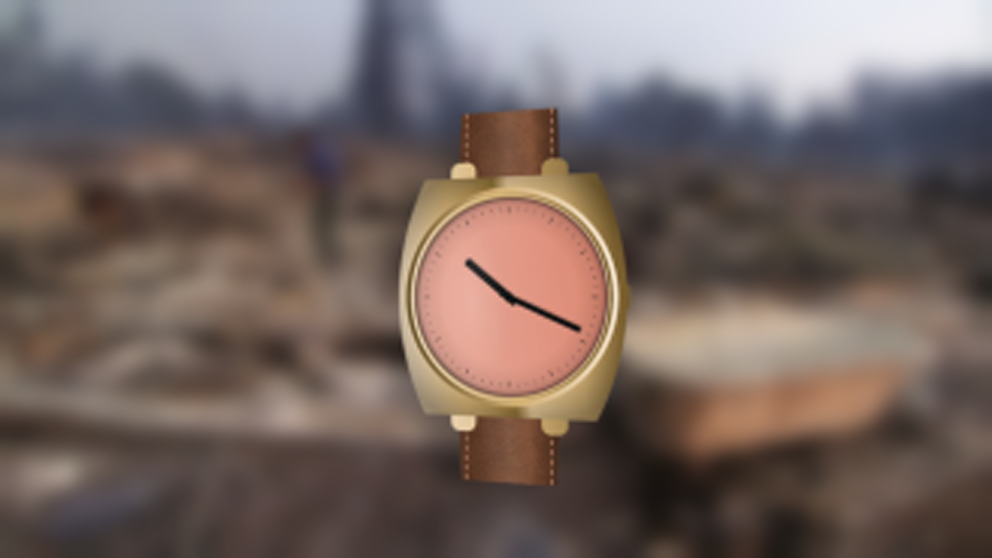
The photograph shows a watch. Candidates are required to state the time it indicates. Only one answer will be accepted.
10:19
